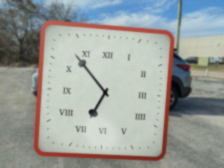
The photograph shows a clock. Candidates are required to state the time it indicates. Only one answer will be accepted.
6:53
